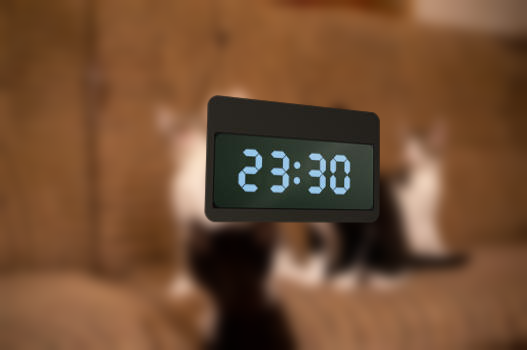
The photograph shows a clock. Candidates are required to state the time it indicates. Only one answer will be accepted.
23:30
